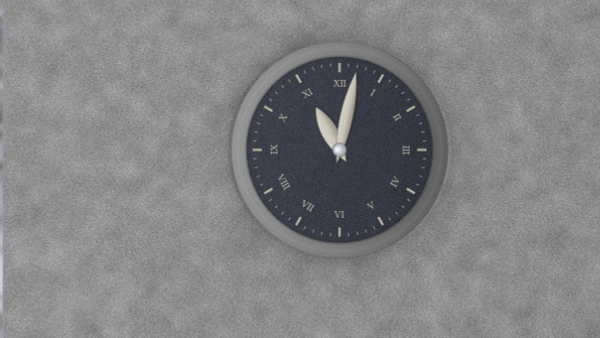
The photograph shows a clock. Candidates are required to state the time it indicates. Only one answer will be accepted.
11:02
